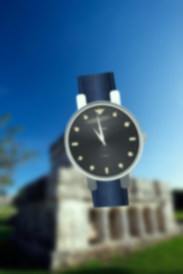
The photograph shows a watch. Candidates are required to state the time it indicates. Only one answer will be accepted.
10:59
